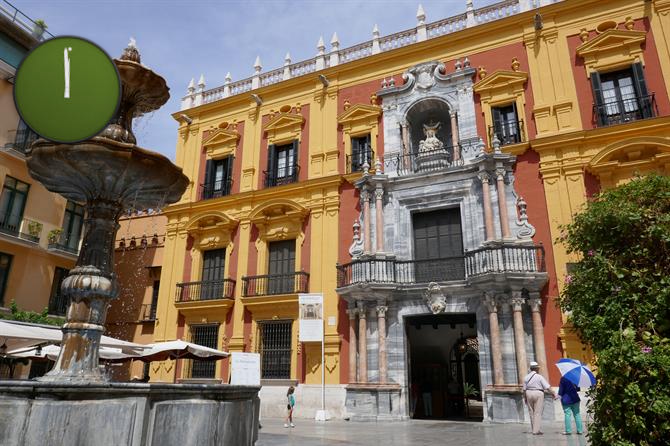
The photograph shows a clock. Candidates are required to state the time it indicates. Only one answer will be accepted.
11:59
